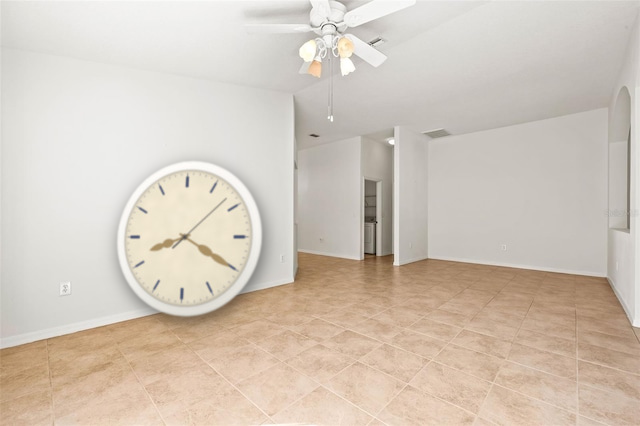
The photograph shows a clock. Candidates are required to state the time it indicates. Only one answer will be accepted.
8:20:08
